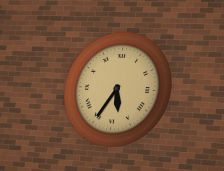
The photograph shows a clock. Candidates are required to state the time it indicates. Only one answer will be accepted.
5:35
